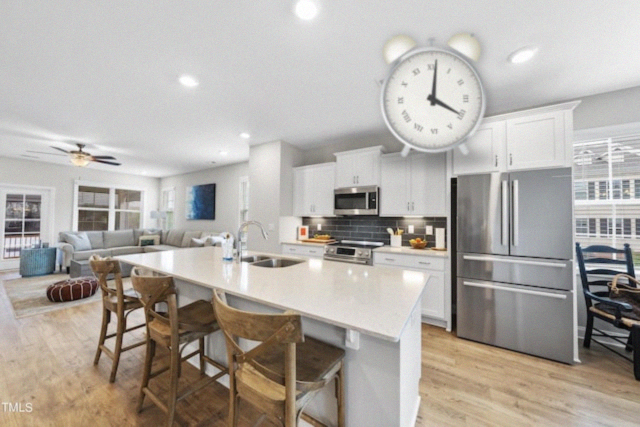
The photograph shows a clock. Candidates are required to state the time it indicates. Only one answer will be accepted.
4:01
